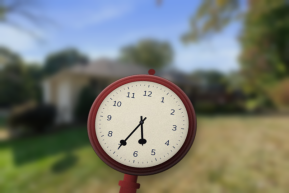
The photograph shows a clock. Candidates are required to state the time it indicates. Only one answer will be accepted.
5:35
